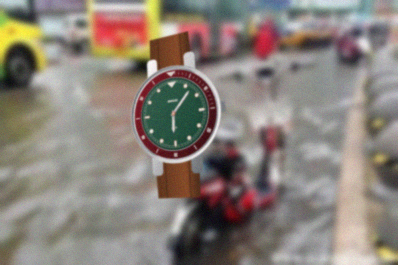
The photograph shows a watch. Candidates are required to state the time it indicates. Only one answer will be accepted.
6:07
